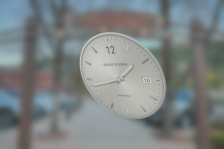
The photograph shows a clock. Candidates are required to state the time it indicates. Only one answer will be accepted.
1:43
